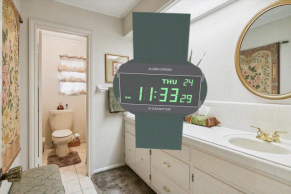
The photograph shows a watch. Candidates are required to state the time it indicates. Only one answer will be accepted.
11:33:29
